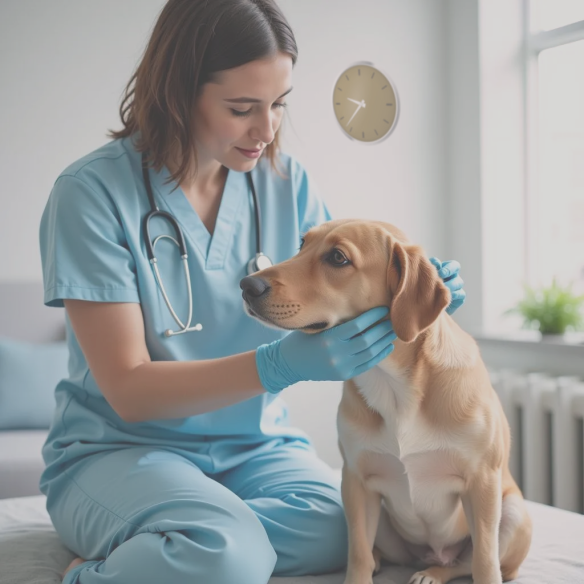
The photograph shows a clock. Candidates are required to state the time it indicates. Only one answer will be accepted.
9:37
